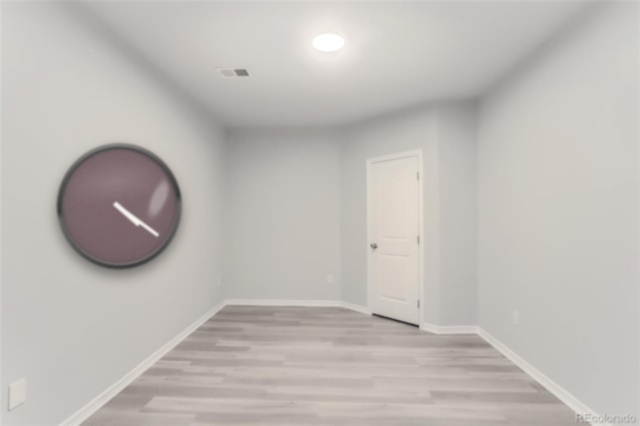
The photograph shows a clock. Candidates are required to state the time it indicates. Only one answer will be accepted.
4:21
